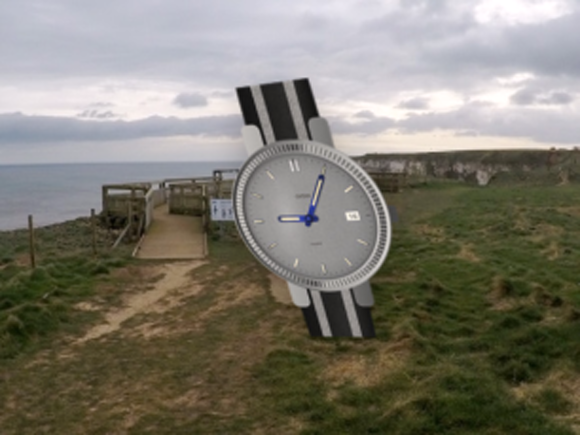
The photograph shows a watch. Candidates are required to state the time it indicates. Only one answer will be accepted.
9:05
